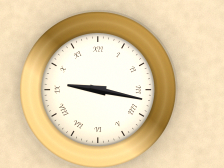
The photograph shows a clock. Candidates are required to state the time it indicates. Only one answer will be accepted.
9:17
